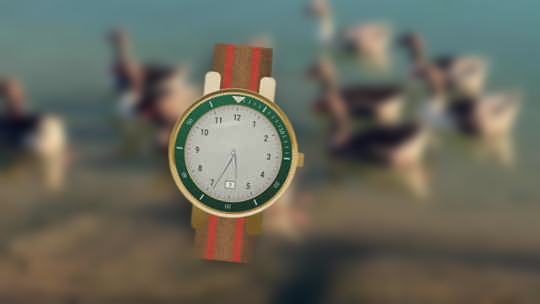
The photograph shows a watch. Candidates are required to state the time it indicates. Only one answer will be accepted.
5:34
